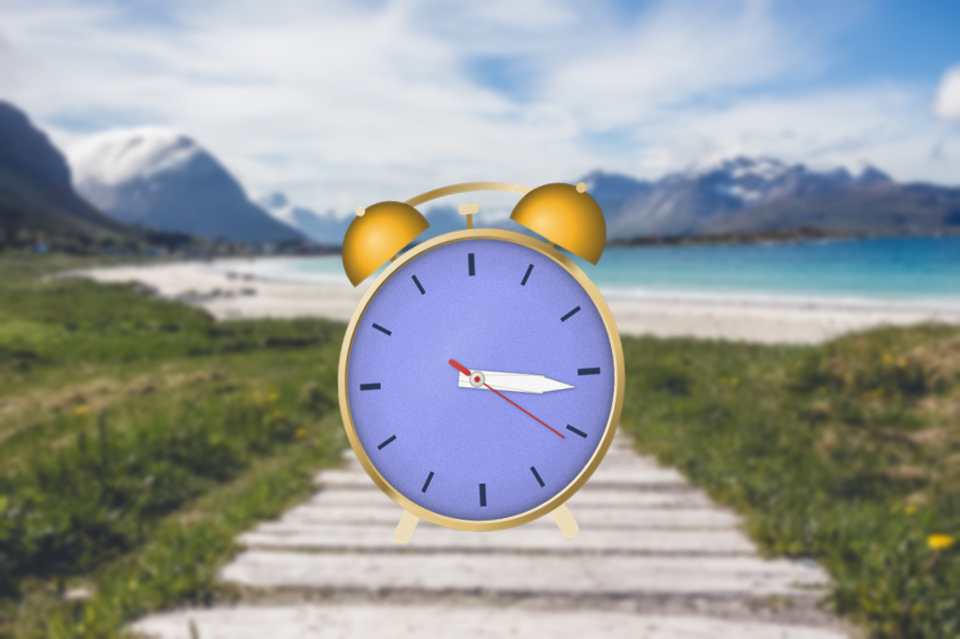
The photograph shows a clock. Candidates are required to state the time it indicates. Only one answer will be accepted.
3:16:21
